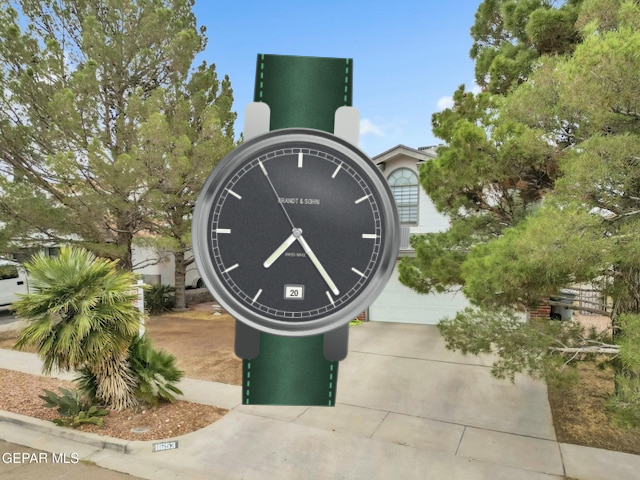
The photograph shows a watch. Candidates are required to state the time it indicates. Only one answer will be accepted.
7:23:55
